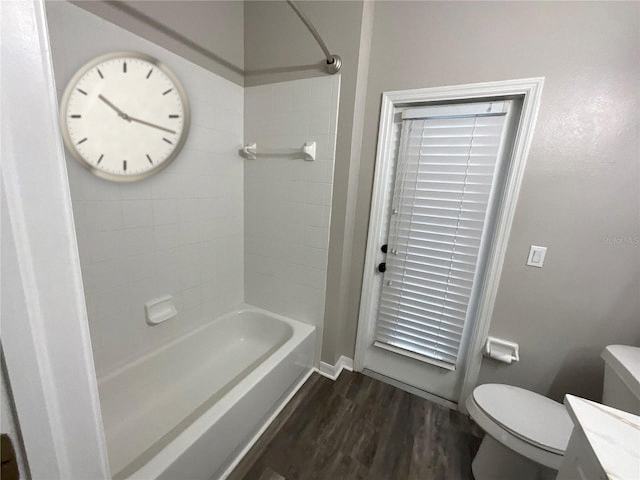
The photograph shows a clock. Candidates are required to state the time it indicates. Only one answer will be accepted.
10:18
